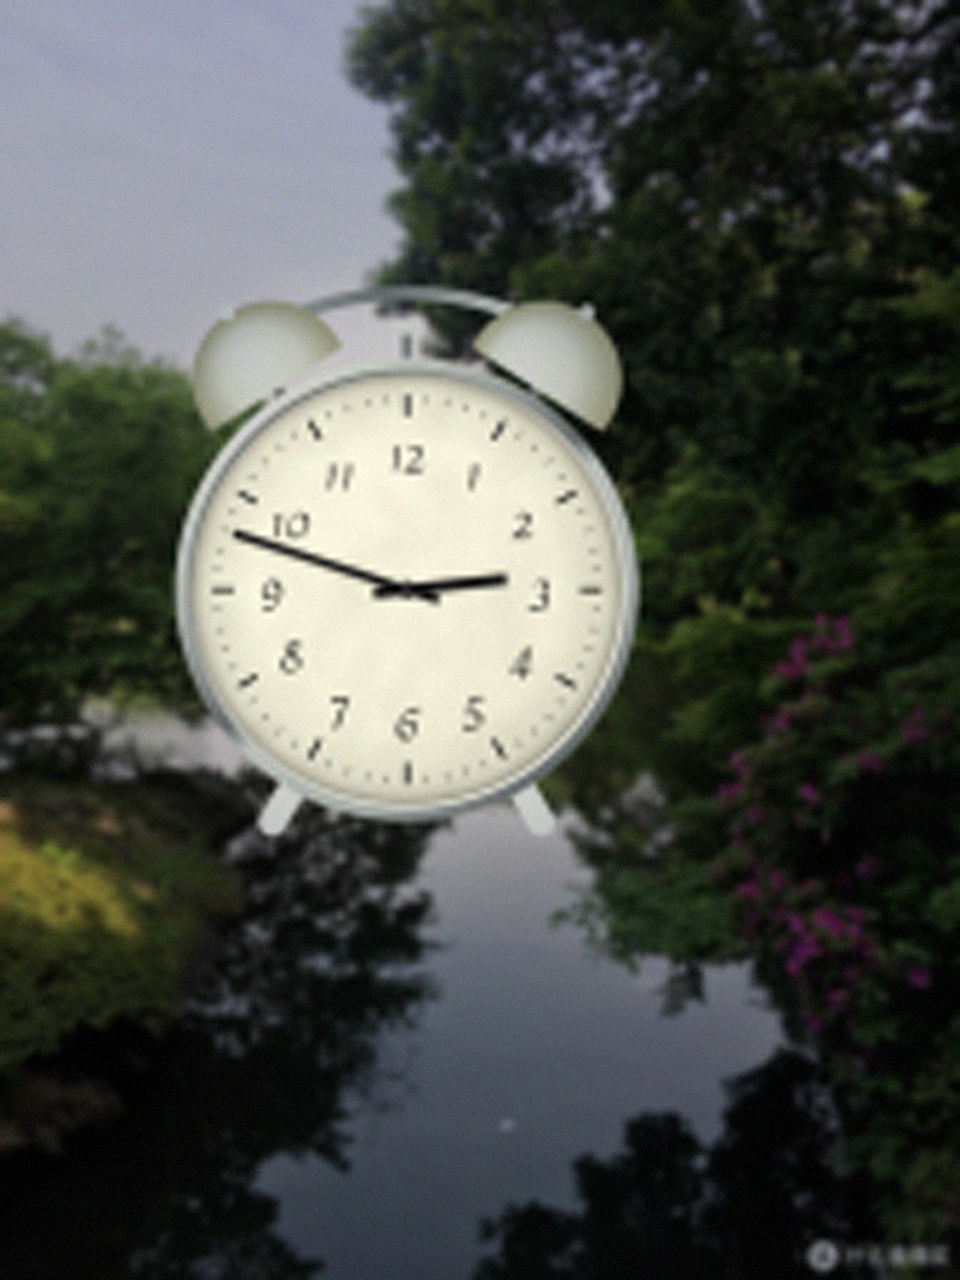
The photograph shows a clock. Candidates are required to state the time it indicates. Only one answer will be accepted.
2:48
